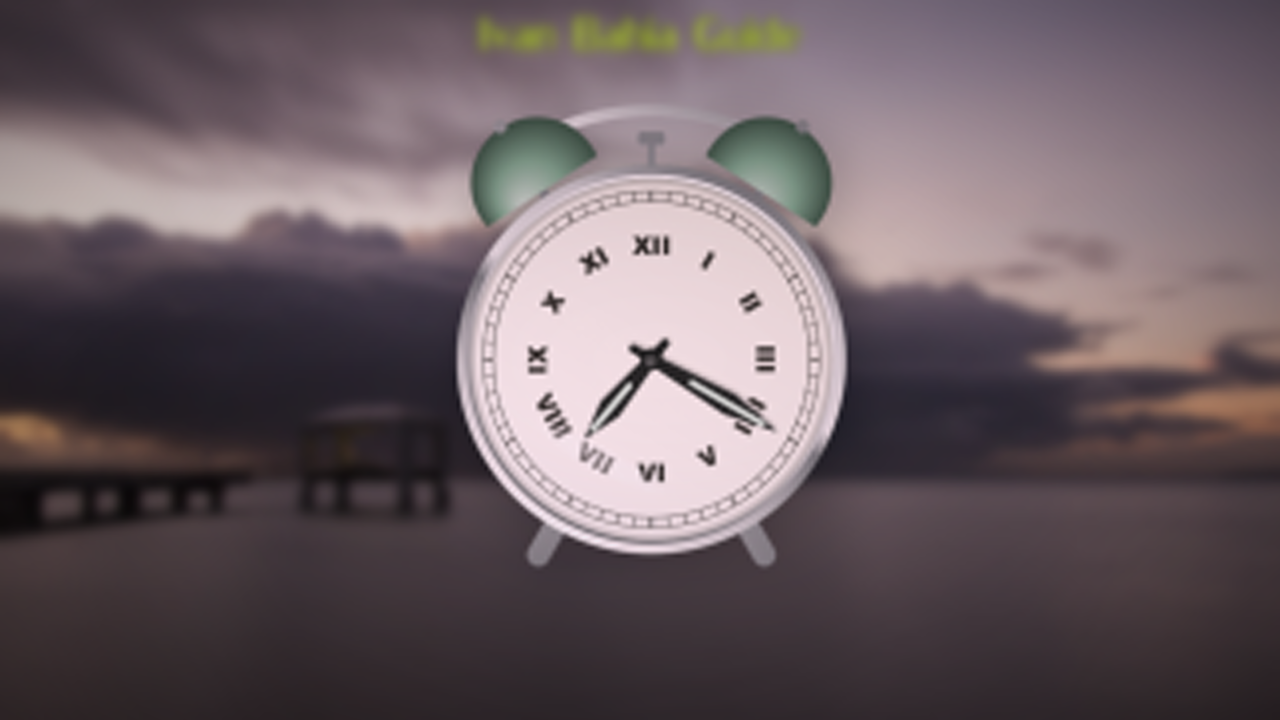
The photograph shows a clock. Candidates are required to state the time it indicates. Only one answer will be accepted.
7:20
